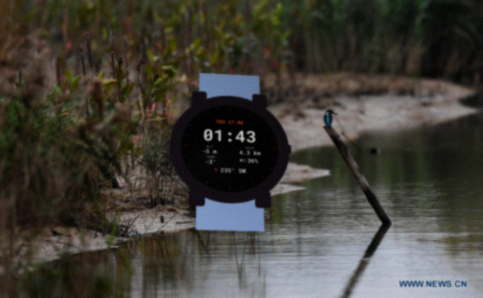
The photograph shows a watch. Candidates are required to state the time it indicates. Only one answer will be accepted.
1:43
